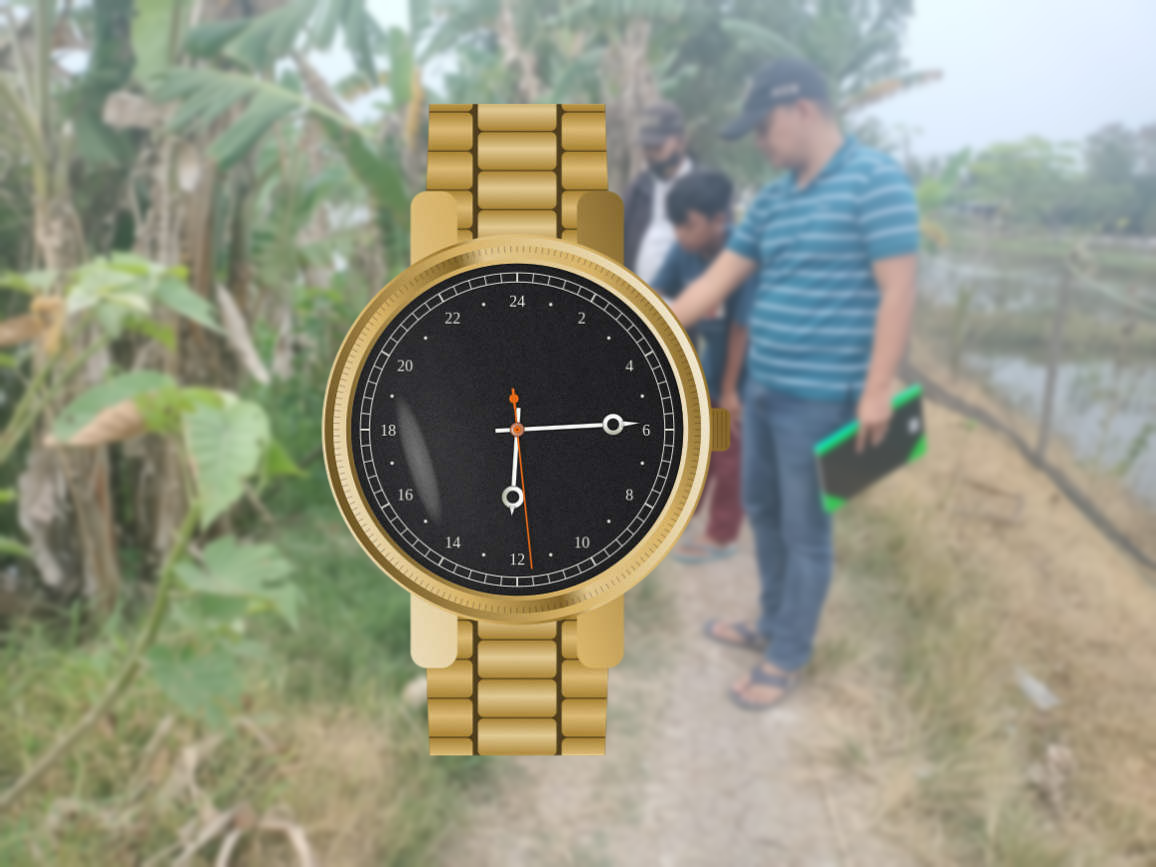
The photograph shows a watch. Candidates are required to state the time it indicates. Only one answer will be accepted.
12:14:29
